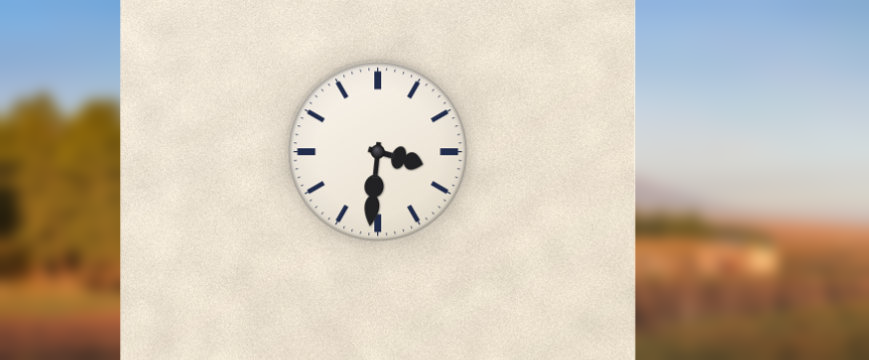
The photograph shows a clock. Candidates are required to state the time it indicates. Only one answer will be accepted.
3:31
